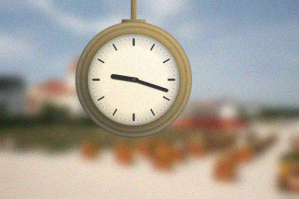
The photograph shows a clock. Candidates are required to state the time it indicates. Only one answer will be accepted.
9:18
